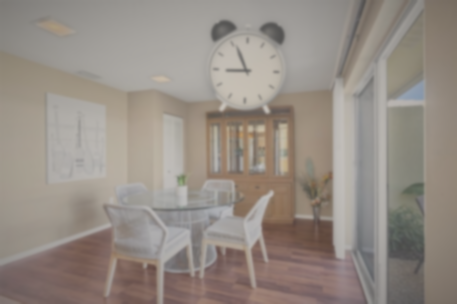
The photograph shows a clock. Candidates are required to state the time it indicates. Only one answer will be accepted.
8:56
